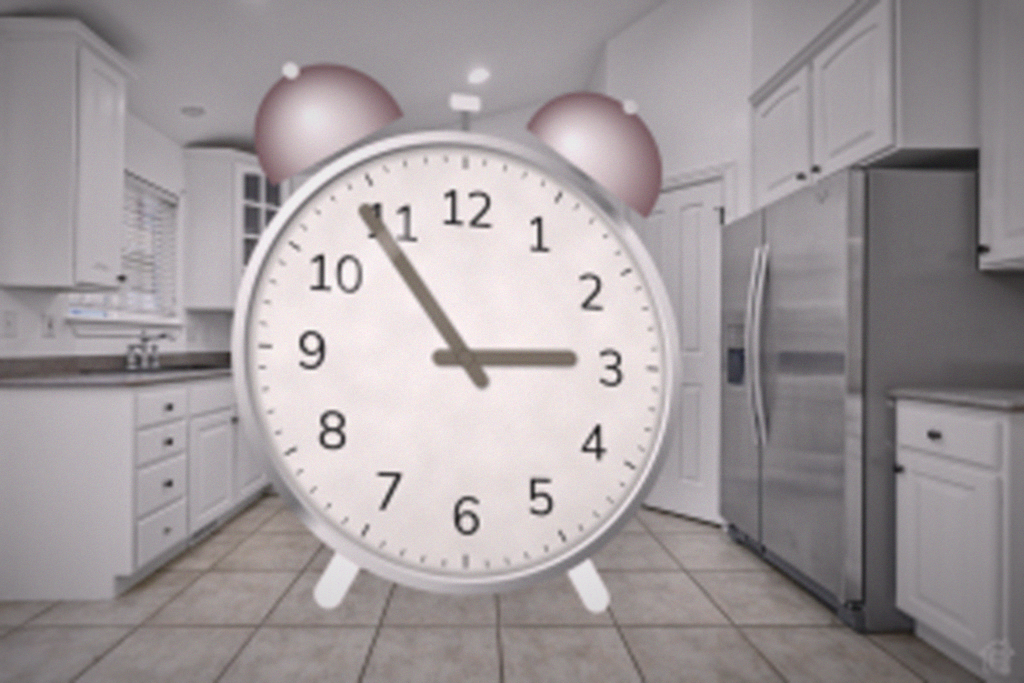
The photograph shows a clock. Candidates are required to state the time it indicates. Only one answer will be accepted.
2:54
